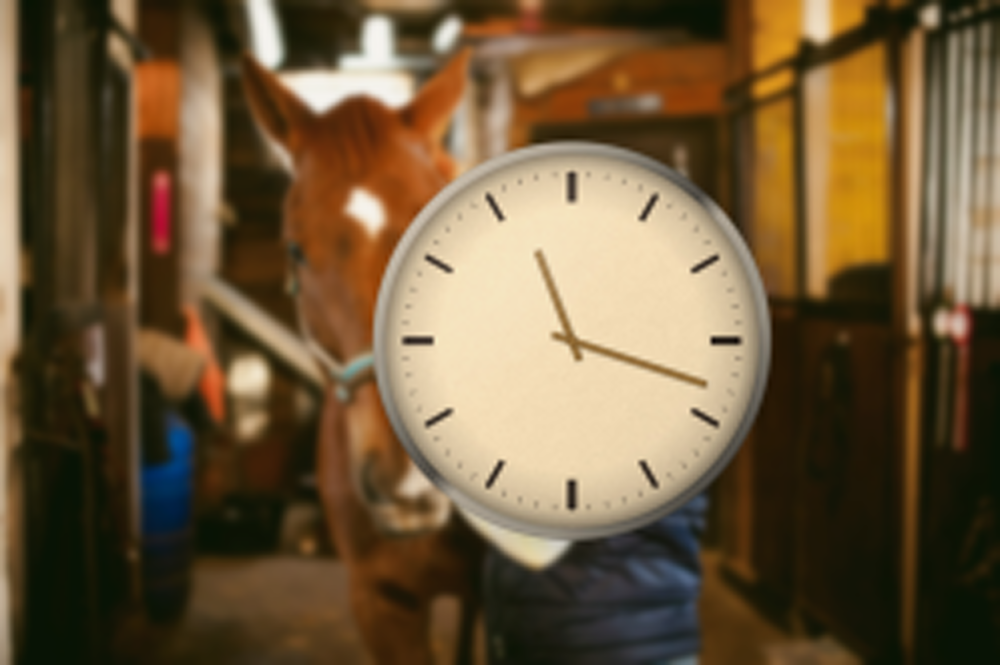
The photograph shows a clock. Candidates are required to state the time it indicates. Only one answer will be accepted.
11:18
